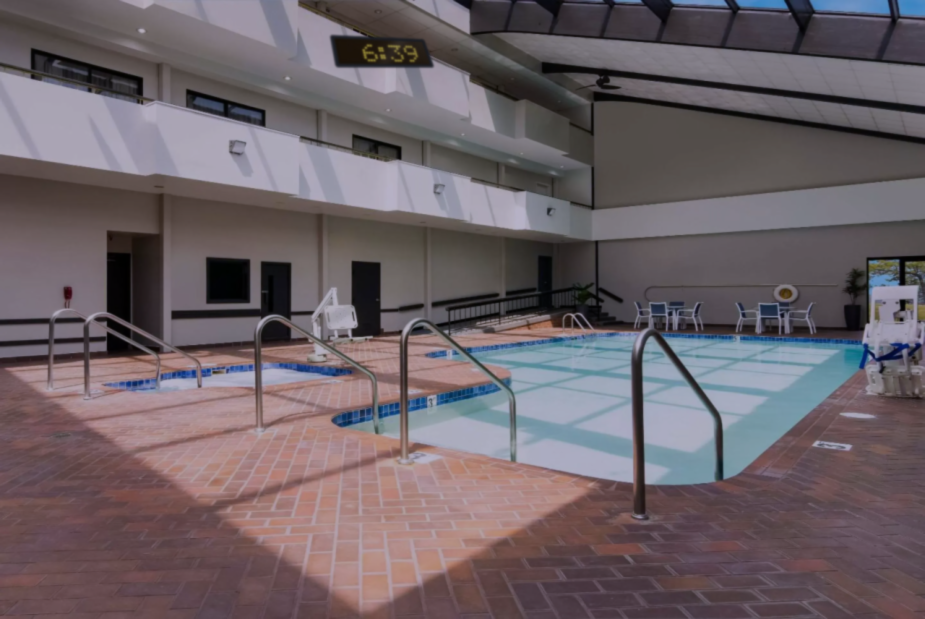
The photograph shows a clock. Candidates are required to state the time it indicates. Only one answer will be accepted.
6:39
